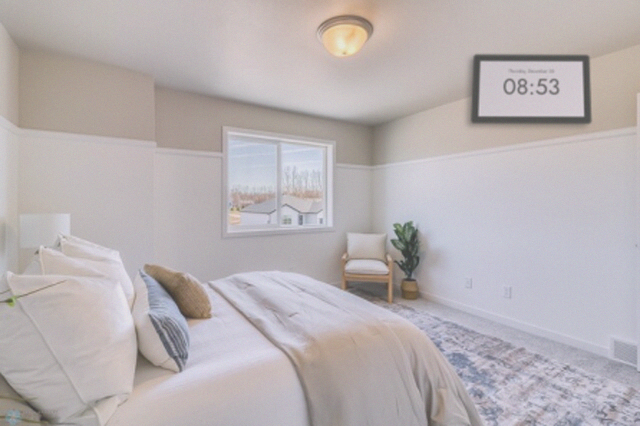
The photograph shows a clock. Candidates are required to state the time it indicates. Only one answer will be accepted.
8:53
